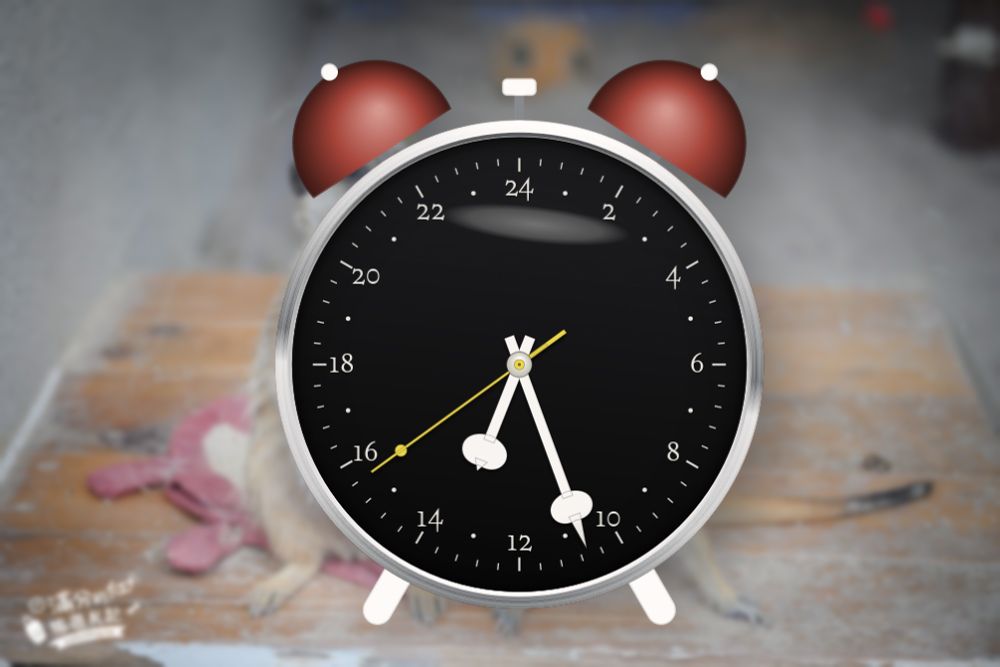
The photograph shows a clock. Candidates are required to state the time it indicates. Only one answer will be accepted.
13:26:39
